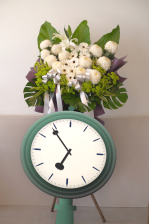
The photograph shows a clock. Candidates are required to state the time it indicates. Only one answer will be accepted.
6:54
